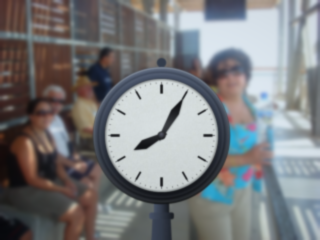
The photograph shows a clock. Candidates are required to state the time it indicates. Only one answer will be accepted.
8:05
